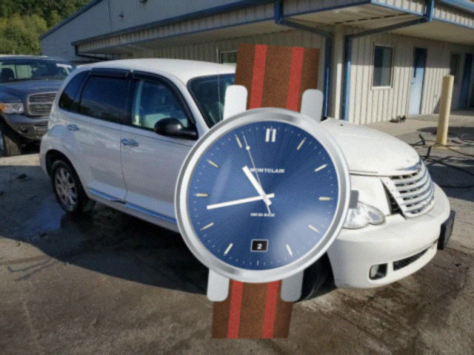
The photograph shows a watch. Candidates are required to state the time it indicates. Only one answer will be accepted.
10:42:56
